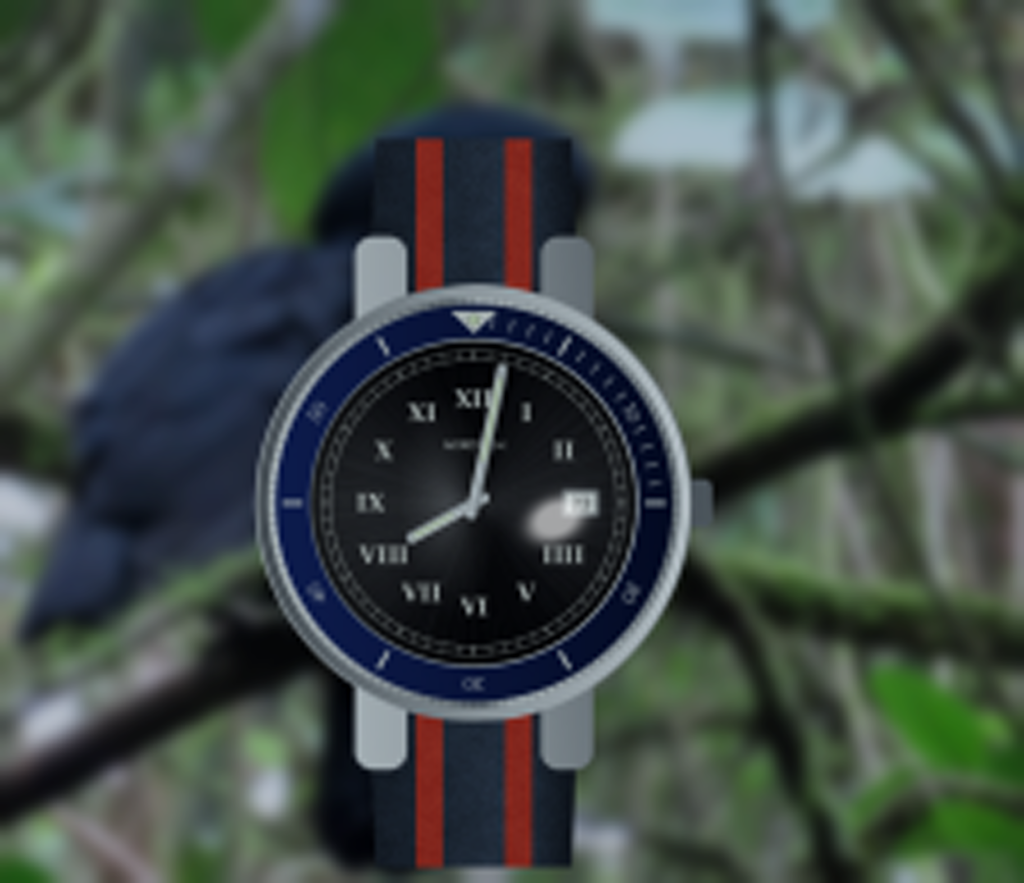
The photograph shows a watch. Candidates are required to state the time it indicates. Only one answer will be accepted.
8:02
